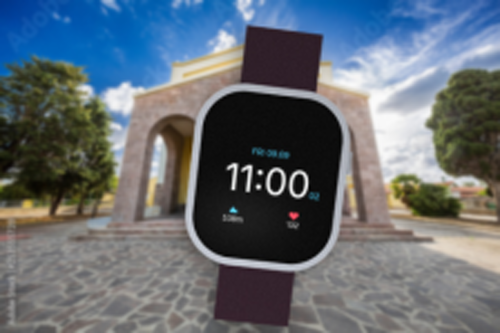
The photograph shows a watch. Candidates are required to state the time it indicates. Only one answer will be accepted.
11:00
